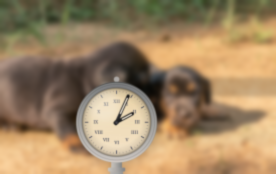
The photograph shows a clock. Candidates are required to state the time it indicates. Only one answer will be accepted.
2:04
